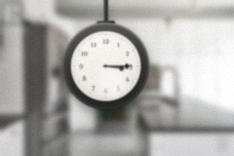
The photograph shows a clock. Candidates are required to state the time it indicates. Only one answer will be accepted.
3:15
